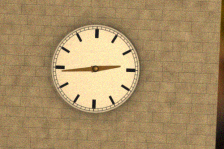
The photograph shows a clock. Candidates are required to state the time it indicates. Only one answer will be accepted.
2:44
